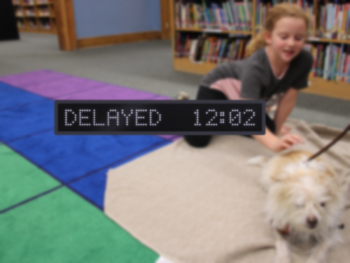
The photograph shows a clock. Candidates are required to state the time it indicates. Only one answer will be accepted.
12:02
